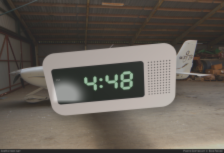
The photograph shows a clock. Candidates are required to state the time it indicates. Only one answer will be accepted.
4:48
